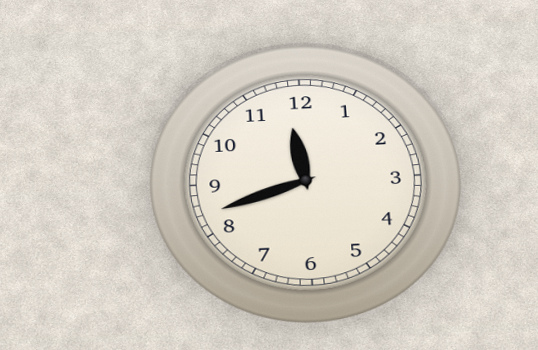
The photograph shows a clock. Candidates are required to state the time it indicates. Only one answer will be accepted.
11:42
